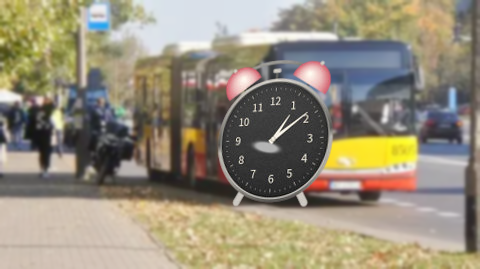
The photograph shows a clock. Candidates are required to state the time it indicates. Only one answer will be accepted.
1:09
